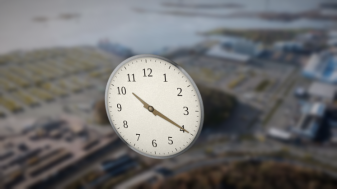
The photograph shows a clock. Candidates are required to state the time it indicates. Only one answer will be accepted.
10:20
